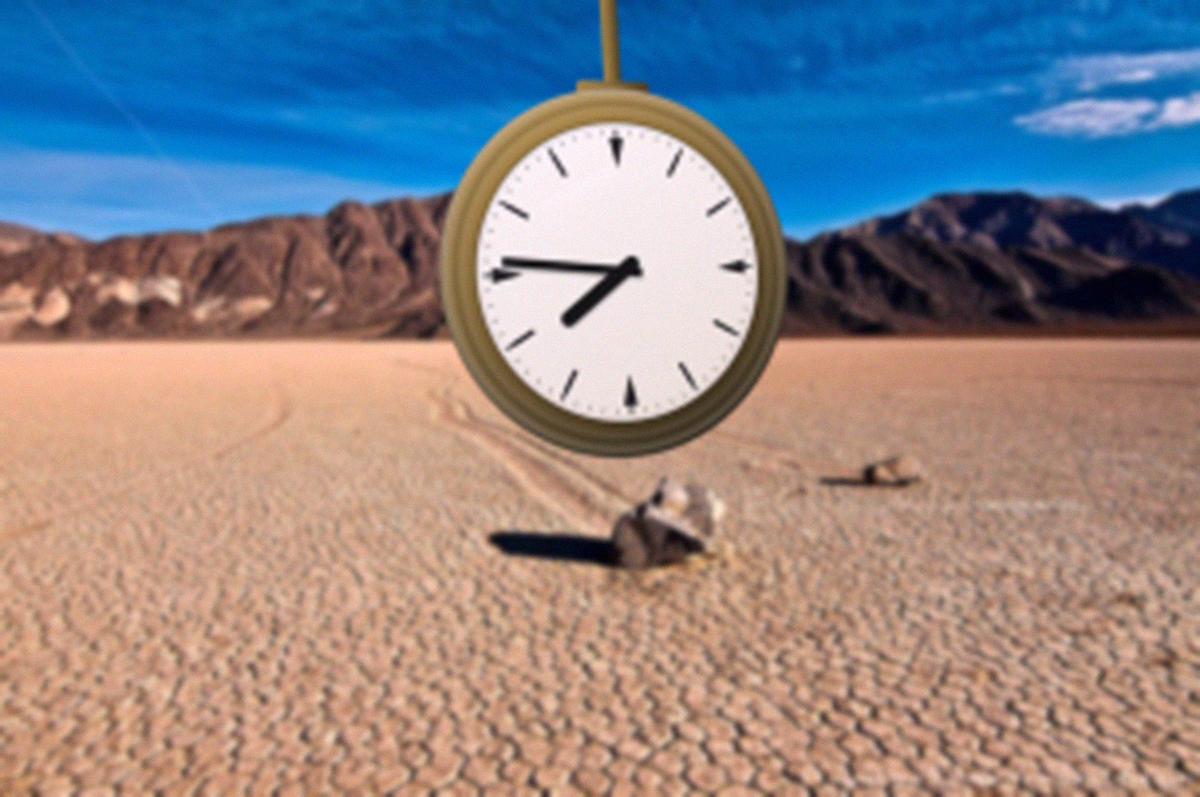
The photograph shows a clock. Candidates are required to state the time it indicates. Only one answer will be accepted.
7:46
